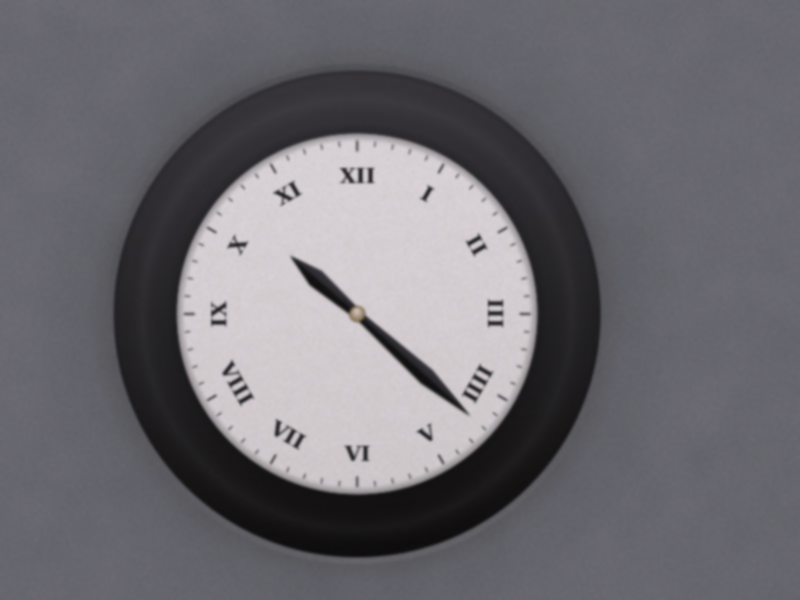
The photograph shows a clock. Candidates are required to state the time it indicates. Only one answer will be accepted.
10:22
